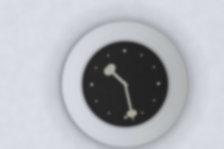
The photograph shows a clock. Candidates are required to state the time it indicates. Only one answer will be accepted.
10:28
